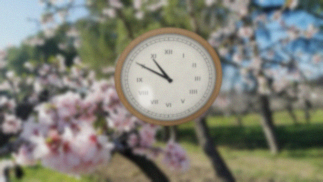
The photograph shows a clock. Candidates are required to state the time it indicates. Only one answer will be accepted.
10:50
